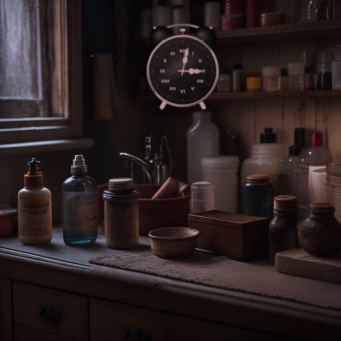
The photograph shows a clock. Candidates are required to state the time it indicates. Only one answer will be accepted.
3:02
